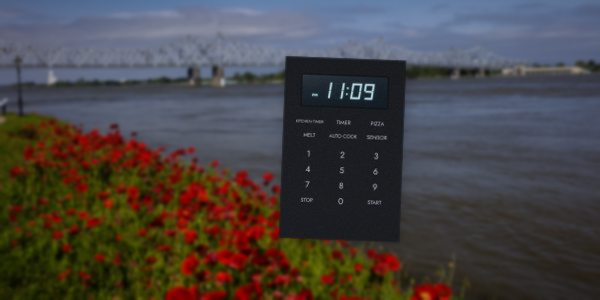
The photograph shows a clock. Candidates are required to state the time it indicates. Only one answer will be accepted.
11:09
